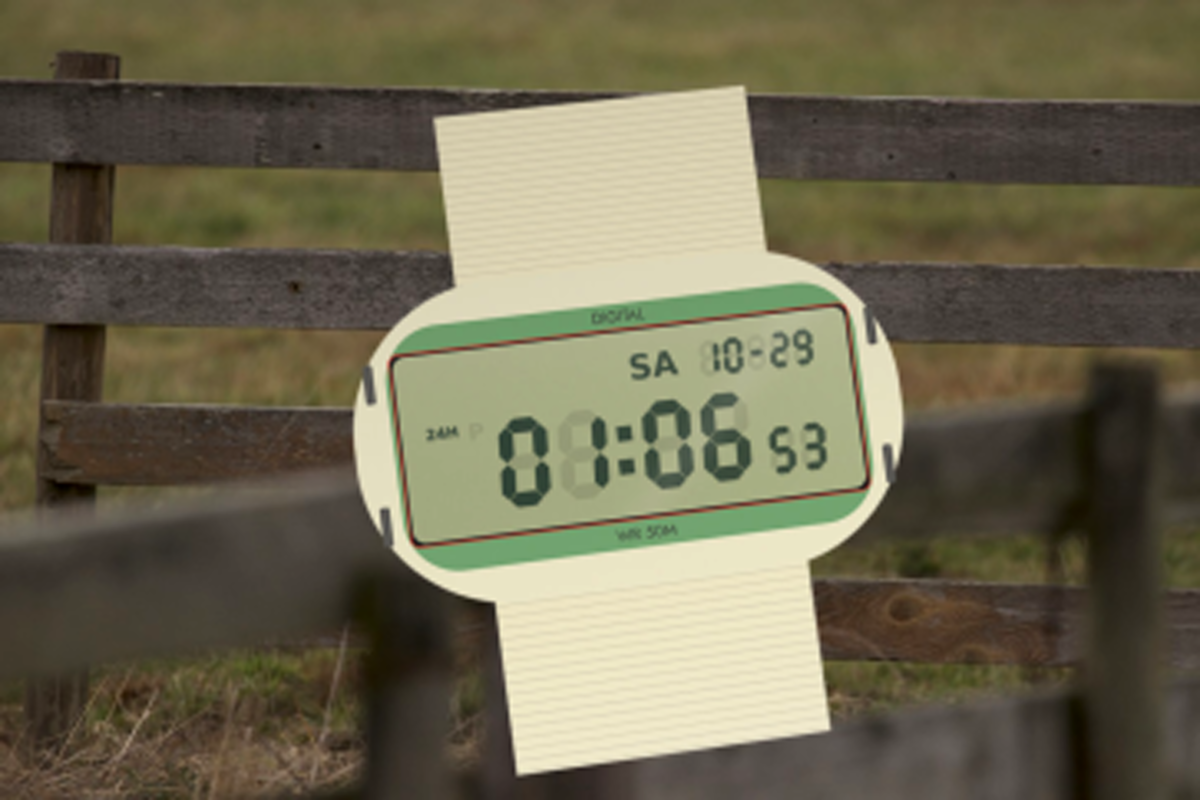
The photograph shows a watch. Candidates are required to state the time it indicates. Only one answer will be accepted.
1:06:53
